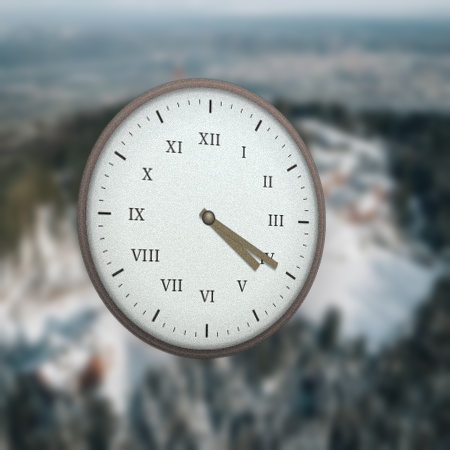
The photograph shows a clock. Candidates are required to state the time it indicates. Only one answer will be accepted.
4:20
